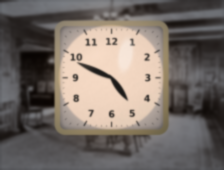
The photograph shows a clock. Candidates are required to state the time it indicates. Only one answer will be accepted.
4:49
